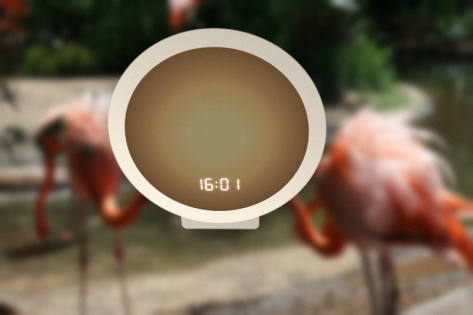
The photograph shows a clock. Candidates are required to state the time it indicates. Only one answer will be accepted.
16:01
